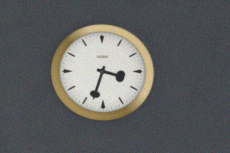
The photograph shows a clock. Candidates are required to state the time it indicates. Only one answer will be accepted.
3:33
